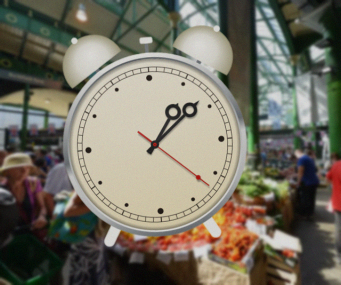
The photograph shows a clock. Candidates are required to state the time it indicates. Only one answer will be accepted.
1:08:22
